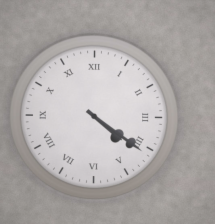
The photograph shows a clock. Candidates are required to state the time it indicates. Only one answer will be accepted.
4:21
